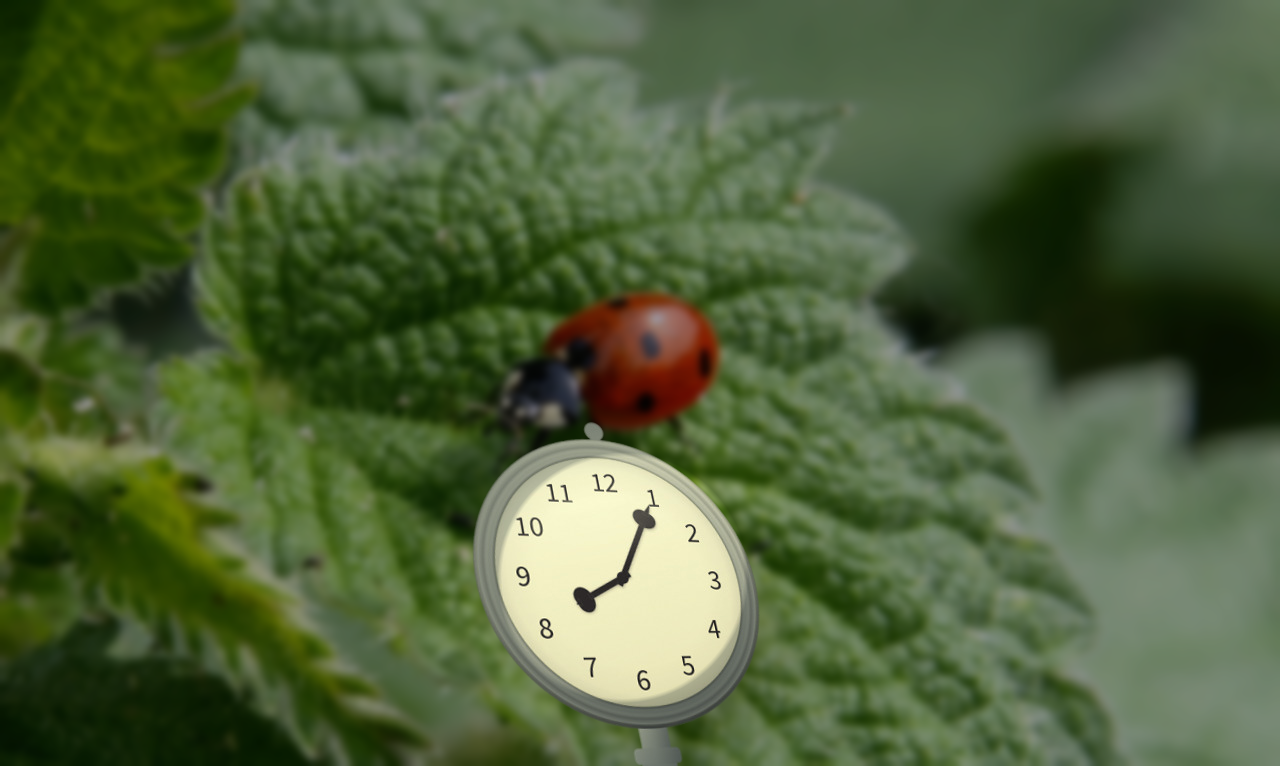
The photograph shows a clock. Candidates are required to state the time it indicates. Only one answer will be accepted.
8:05
